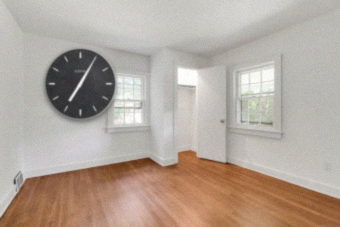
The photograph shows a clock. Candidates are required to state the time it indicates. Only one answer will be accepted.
7:05
